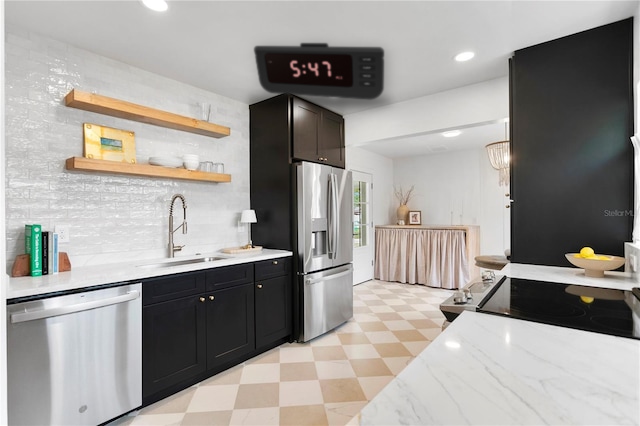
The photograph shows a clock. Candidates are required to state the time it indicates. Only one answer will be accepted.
5:47
